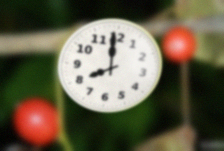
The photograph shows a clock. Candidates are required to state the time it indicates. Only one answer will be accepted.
7:59
